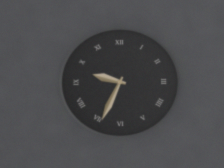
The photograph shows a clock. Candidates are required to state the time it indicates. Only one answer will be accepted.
9:34
